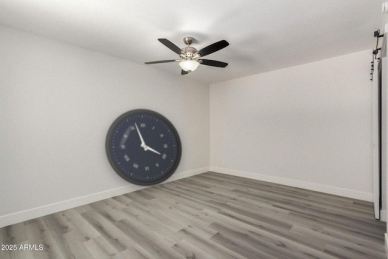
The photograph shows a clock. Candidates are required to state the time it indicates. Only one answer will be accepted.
3:57
